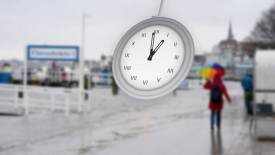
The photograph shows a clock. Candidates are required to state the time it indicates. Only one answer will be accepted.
12:59
